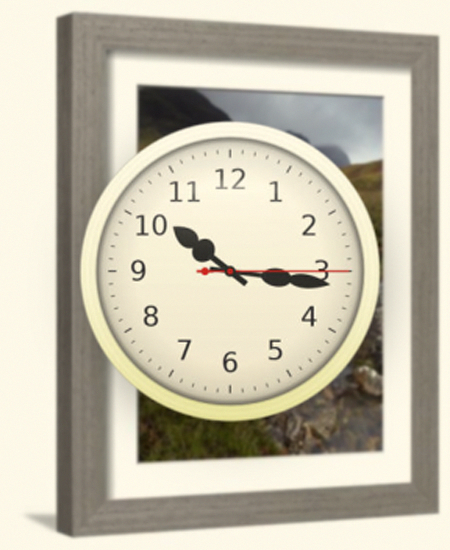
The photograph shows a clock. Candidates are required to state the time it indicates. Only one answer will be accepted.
10:16:15
